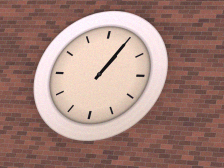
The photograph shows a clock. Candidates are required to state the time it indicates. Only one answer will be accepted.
1:05
